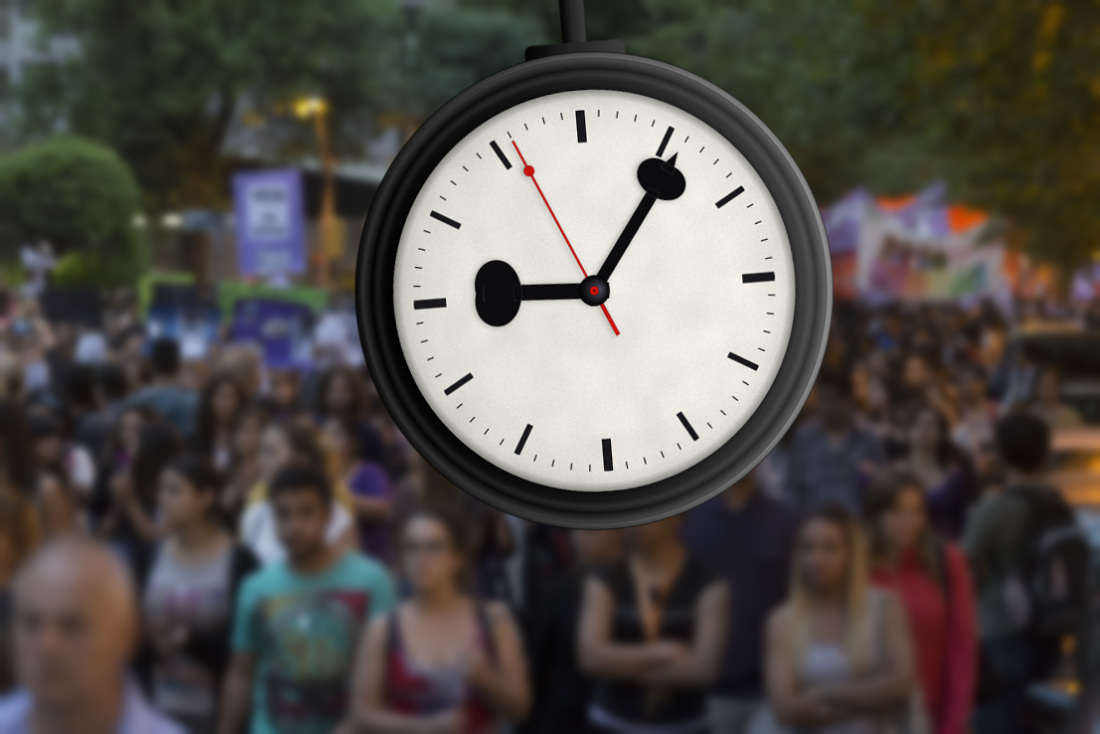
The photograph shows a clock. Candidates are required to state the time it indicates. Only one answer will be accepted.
9:05:56
